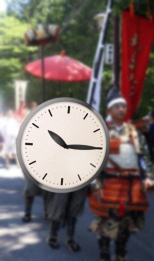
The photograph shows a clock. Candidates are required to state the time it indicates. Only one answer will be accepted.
10:15
